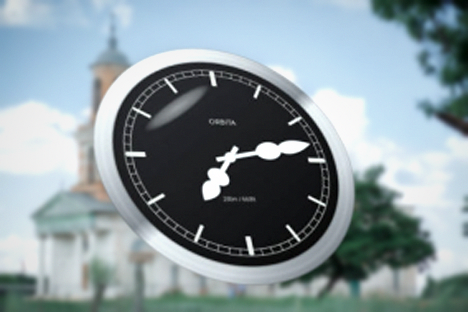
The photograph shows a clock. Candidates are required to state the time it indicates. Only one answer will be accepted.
7:13
